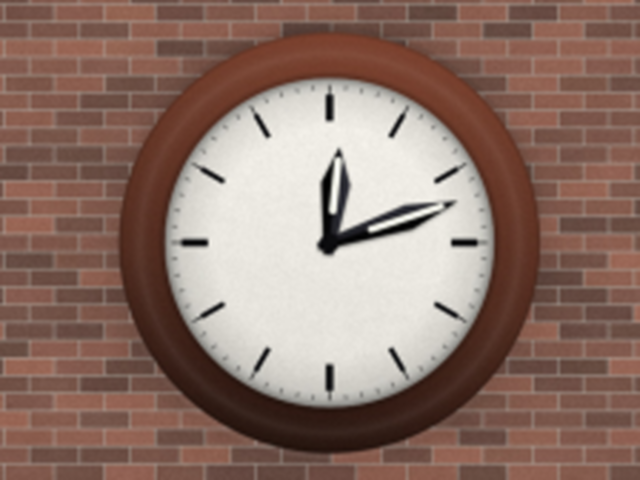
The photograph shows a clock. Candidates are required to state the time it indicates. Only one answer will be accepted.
12:12
